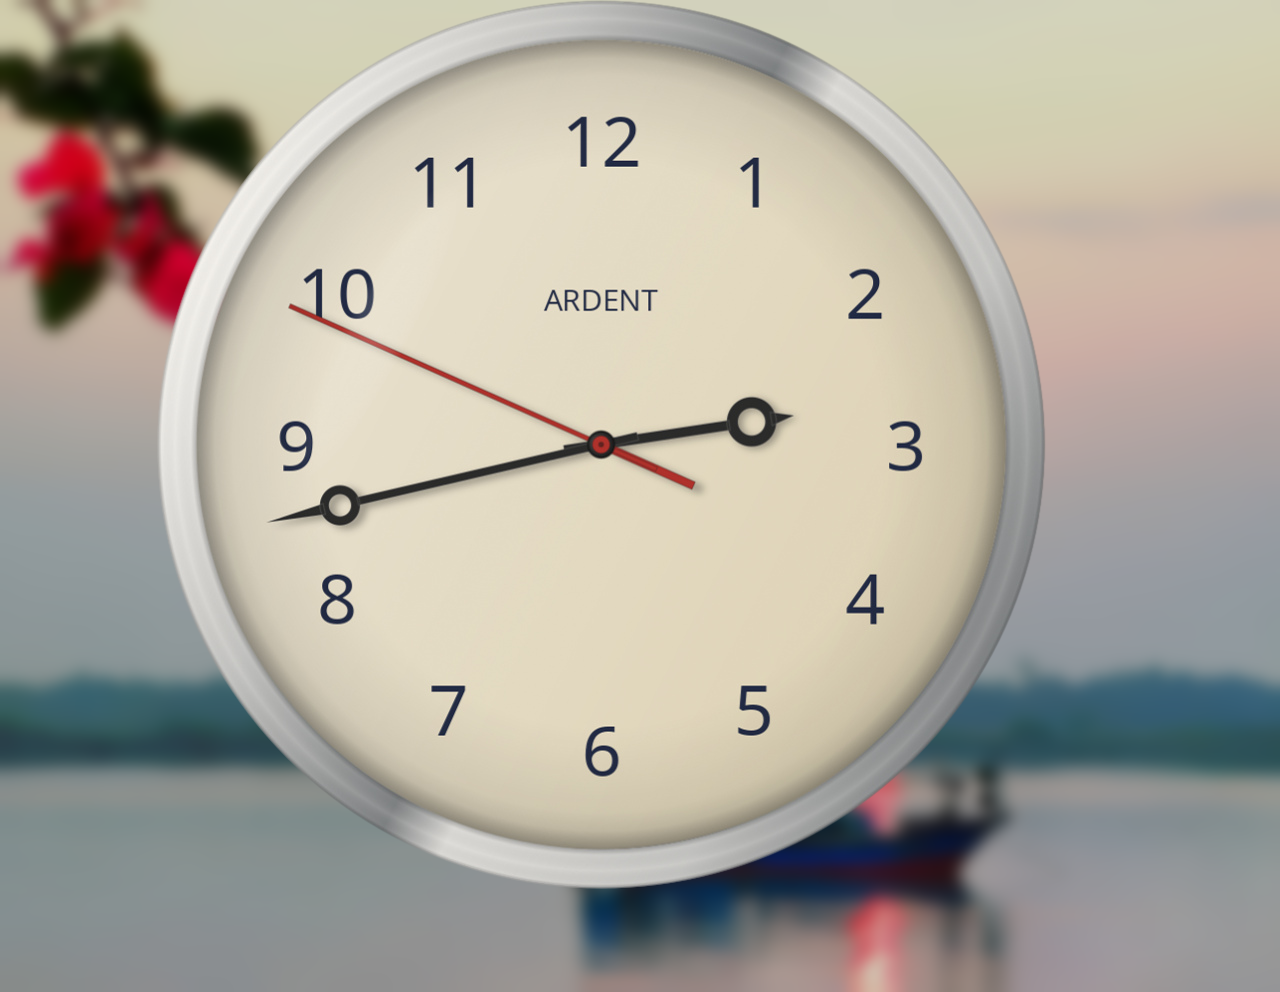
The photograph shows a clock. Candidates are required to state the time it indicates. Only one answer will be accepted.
2:42:49
